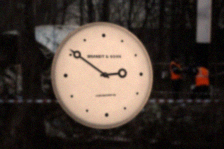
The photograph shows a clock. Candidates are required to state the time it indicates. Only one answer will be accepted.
2:51
